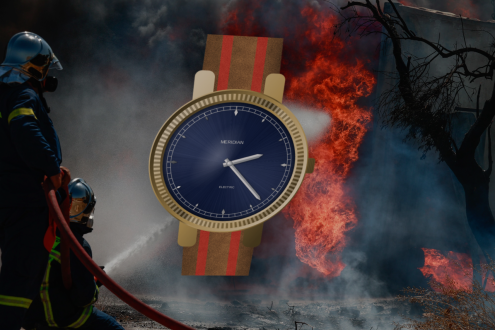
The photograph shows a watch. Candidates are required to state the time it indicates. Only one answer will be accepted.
2:23
